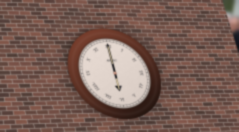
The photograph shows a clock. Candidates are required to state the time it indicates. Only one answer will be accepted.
6:00
